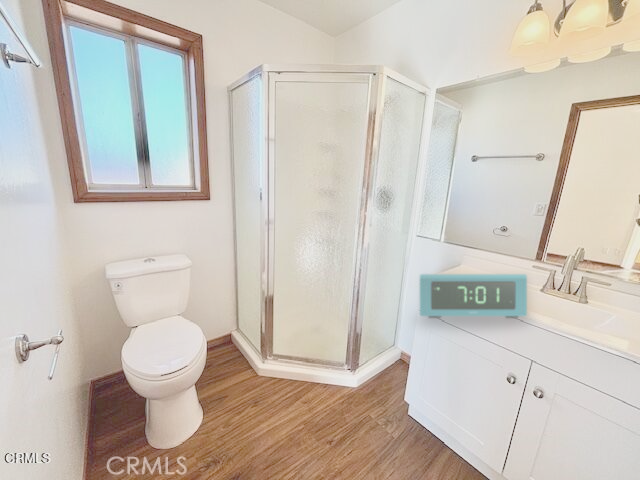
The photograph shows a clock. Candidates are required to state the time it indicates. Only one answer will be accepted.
7:01
